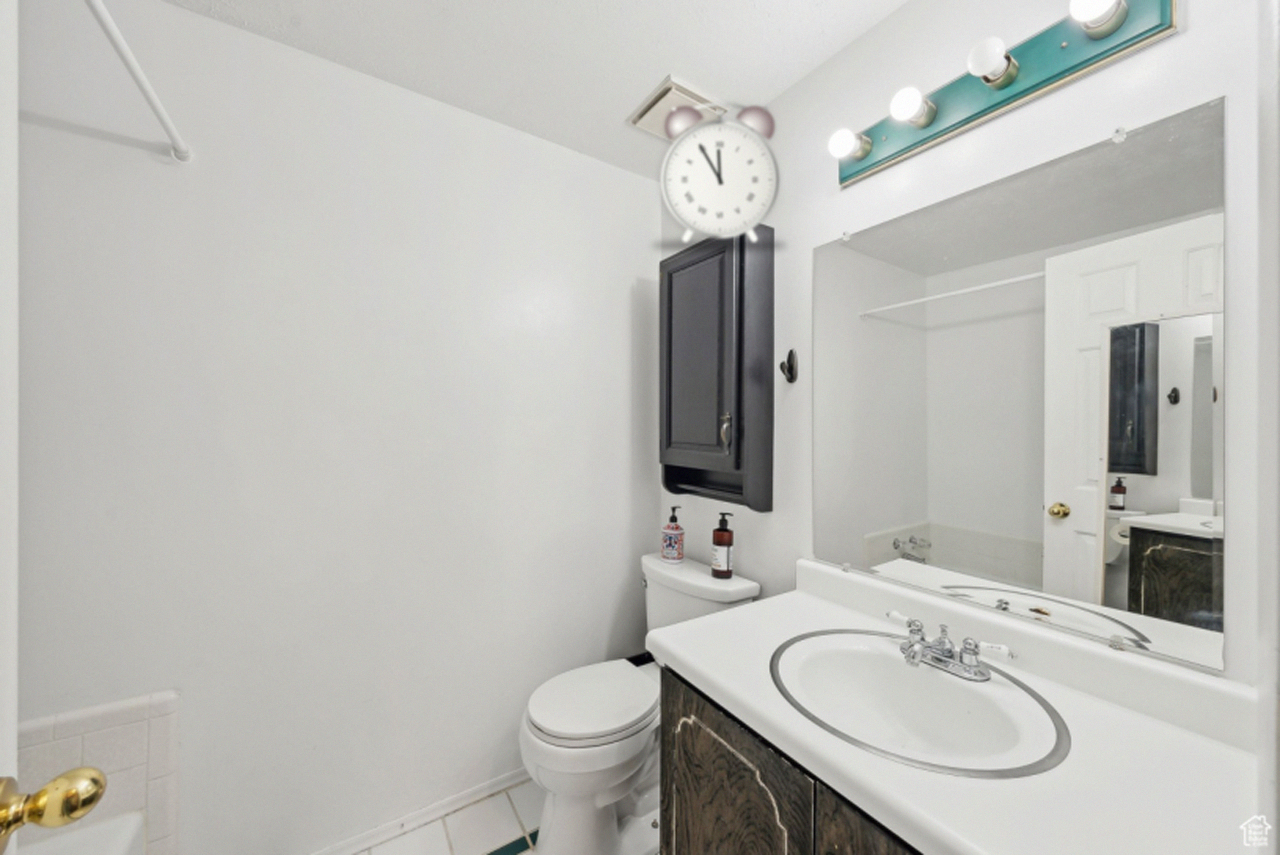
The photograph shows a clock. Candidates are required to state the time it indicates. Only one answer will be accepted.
11:55
